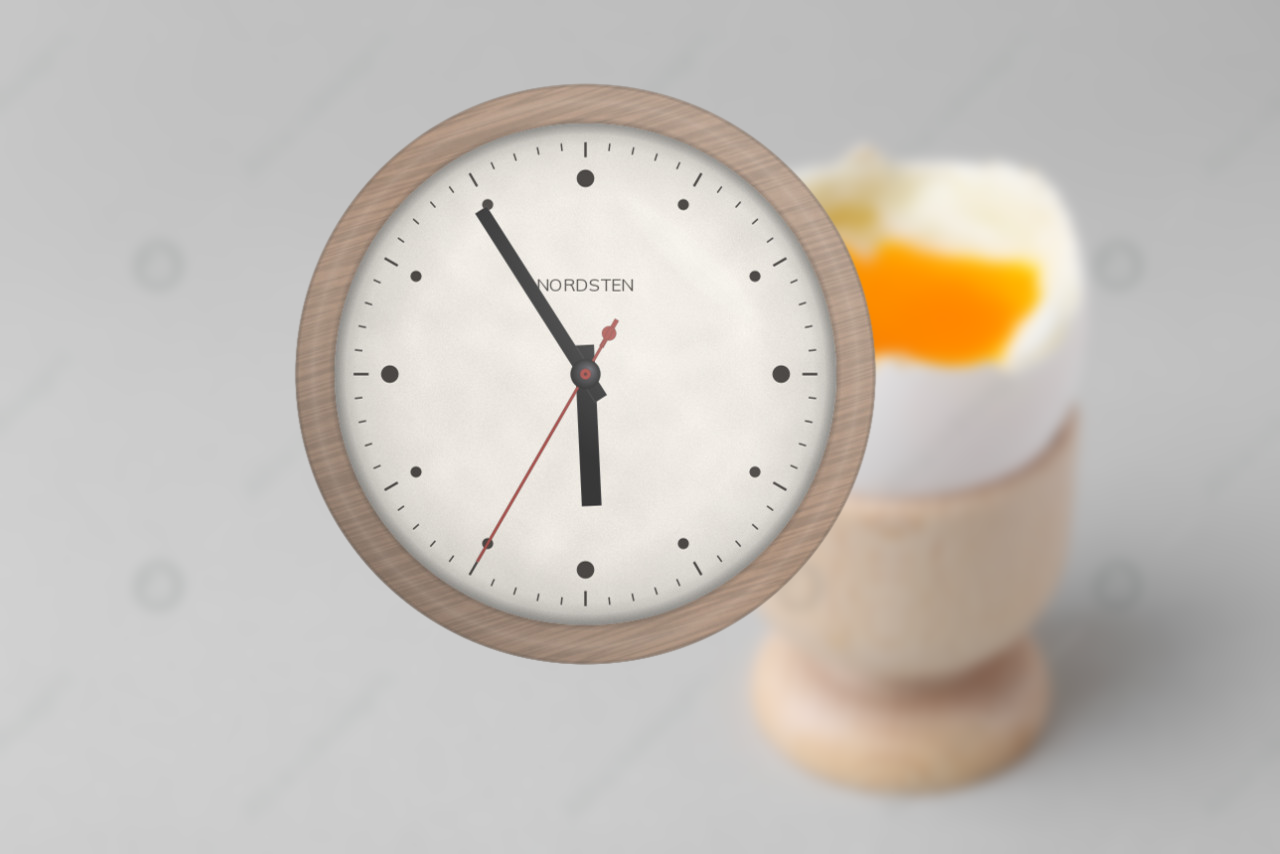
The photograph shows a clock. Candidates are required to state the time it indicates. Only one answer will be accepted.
5:54:35
